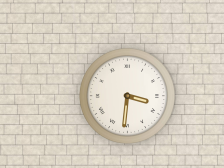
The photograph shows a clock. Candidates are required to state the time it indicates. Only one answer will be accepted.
3:31
